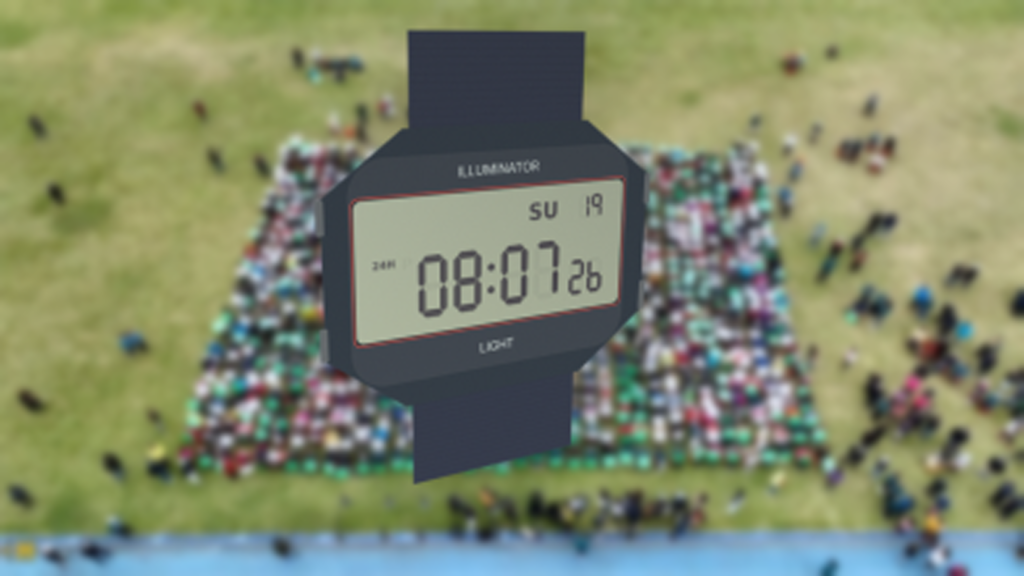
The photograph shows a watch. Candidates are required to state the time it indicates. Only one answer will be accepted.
8:07:26
